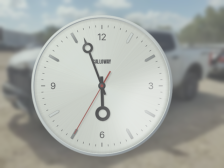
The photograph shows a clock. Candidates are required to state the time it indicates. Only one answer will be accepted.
5:56:35
